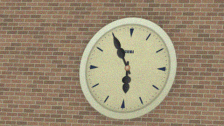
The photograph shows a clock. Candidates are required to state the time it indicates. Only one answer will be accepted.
5:55
